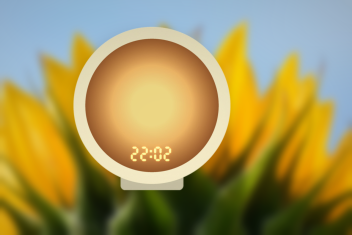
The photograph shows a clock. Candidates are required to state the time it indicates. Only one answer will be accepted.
22:02
